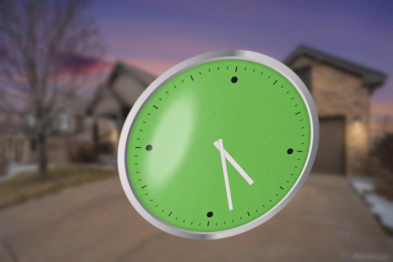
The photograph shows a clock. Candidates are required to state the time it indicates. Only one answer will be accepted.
4:27
